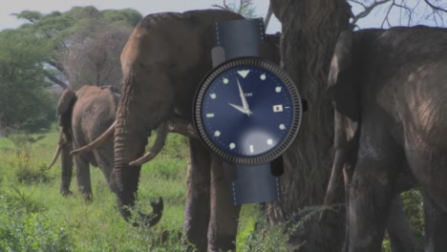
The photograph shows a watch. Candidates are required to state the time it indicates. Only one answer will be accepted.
9:58
